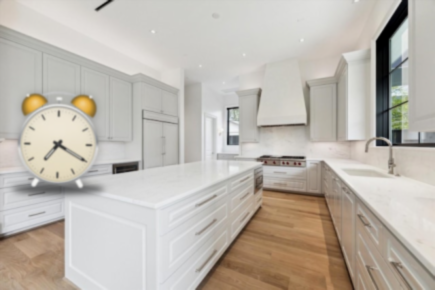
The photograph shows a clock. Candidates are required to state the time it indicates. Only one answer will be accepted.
7:20
